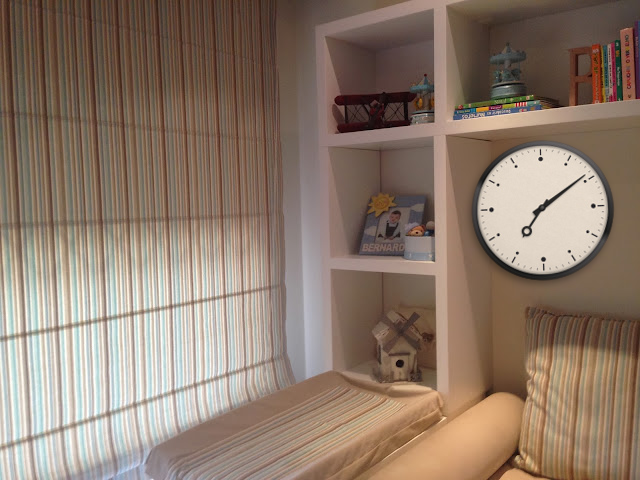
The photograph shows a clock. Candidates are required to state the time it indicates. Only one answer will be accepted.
7:09
